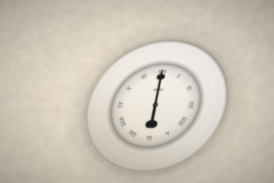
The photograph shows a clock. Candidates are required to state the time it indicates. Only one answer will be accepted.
6:00
